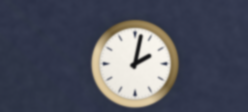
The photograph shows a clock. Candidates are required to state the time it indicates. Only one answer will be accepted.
2:02
